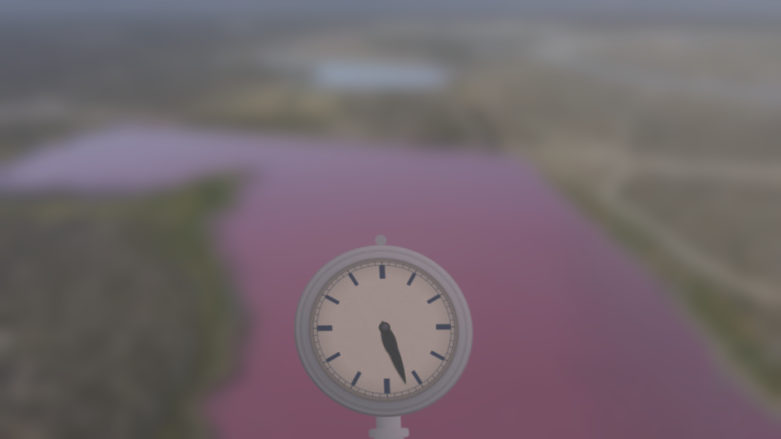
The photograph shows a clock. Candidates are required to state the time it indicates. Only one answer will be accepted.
5:27
